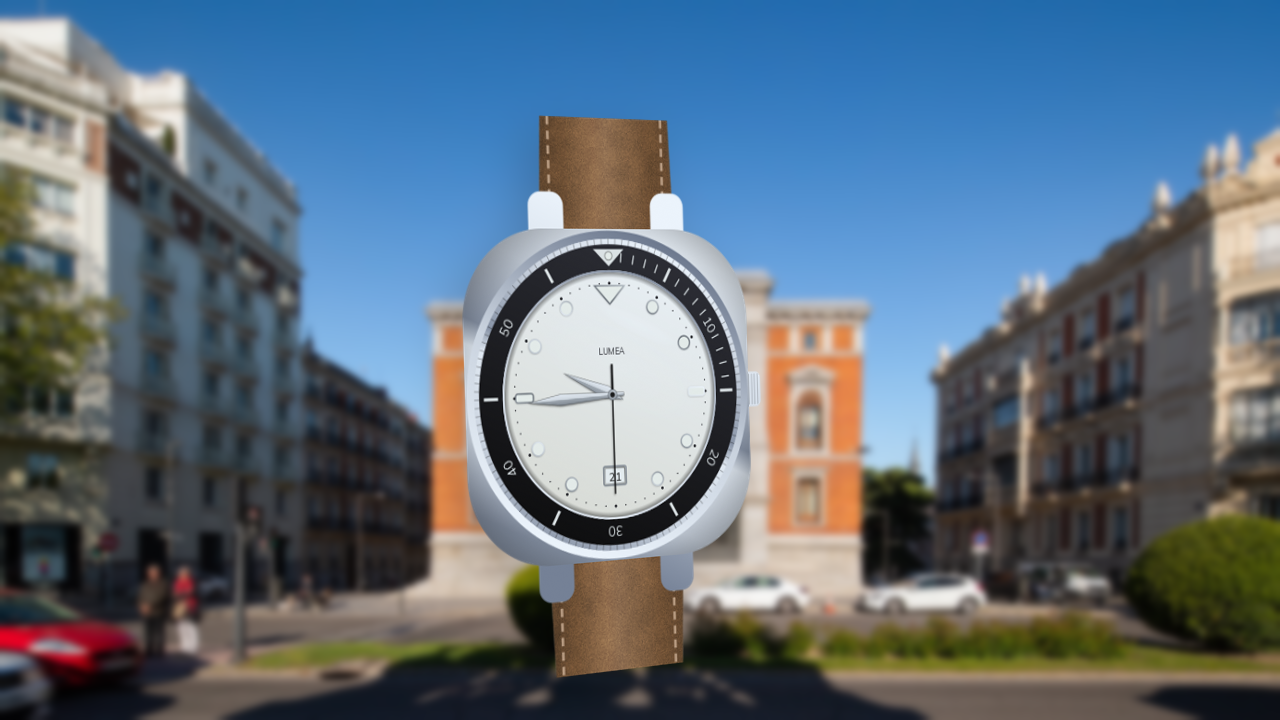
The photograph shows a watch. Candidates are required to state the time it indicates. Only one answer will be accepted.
9:44:30
